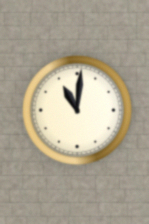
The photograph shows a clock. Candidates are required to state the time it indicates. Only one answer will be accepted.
11:01
